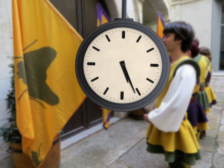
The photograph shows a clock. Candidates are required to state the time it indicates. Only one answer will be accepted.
5:26
